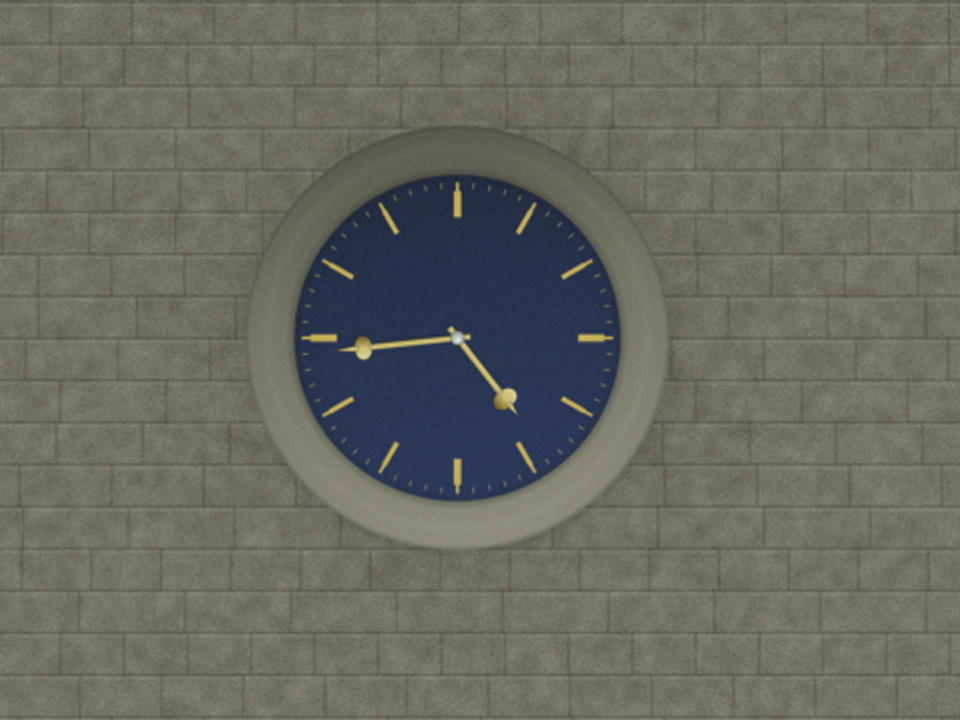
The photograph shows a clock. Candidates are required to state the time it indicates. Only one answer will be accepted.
4:44
